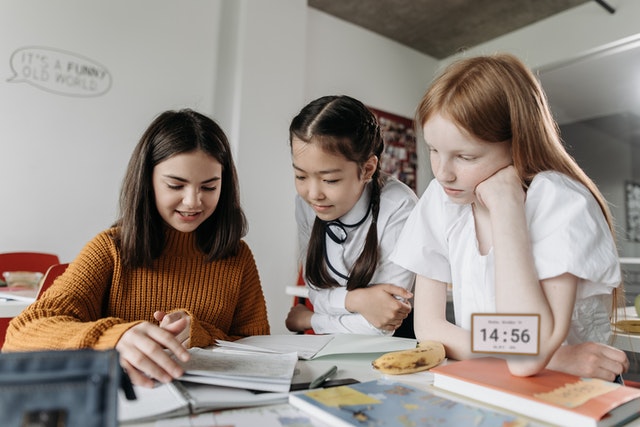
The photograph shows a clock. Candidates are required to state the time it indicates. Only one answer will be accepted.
14:56
